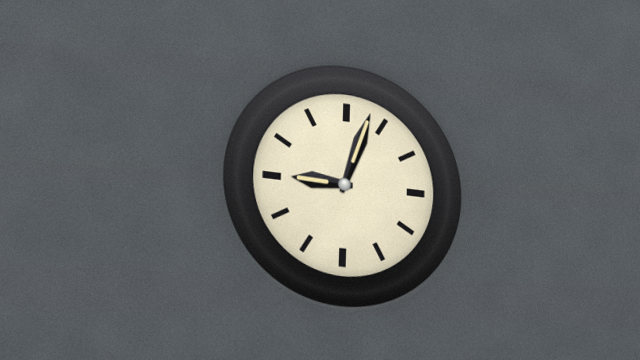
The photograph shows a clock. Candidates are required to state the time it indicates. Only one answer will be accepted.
9:03
